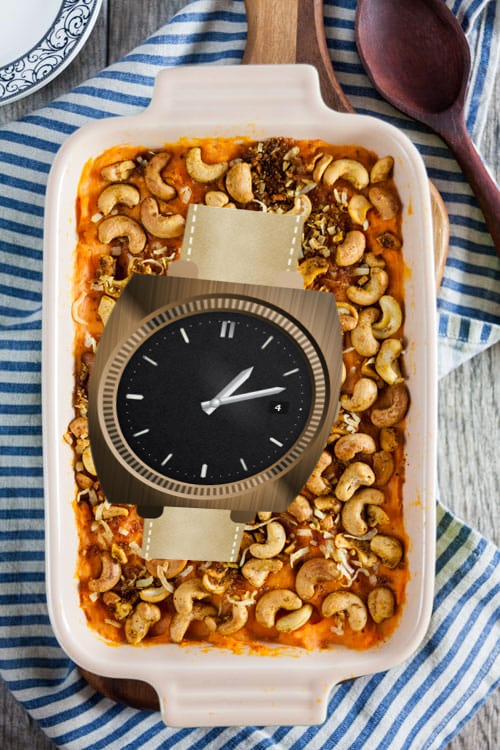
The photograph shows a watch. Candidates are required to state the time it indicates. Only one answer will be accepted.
1:12
